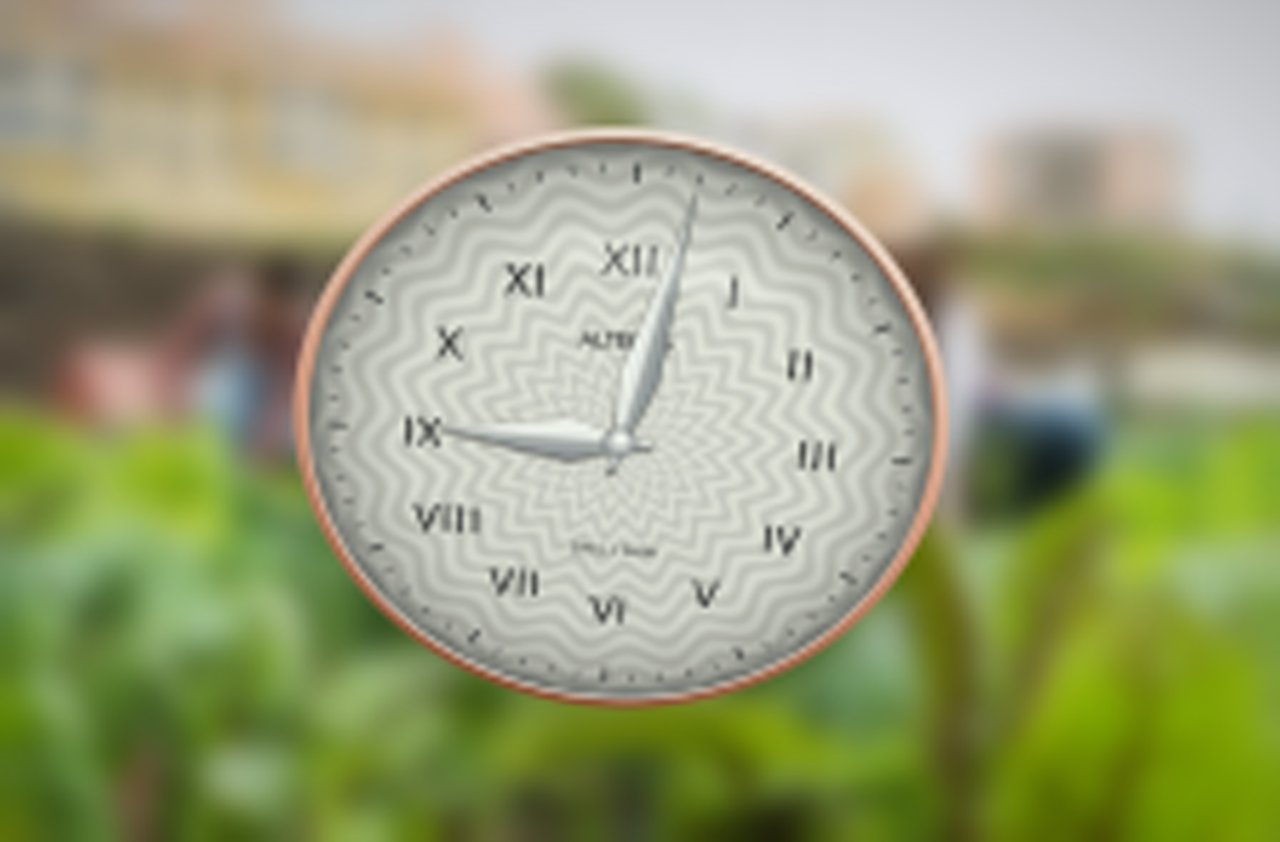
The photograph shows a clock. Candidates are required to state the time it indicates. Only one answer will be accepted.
9:02
